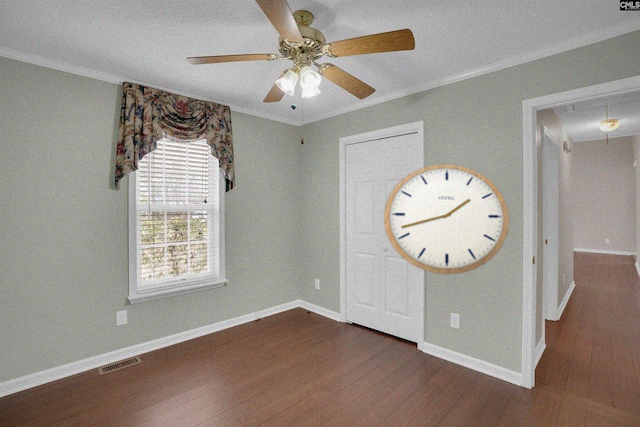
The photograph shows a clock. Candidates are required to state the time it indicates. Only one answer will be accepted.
1:42
